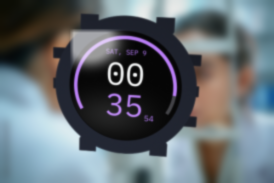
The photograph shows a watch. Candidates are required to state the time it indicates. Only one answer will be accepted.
0:35
